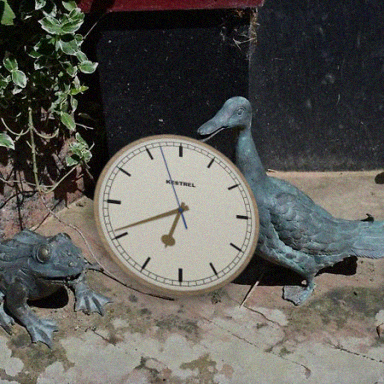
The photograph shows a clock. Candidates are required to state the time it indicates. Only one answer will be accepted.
6:40:57
